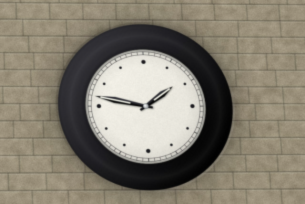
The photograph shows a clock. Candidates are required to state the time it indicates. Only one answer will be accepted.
1:47
